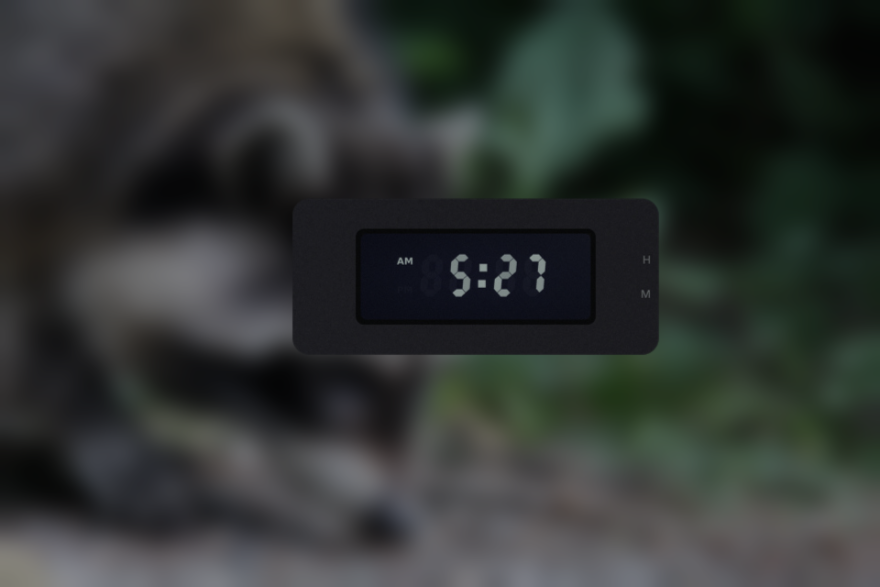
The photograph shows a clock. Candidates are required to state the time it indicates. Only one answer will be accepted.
5:27
